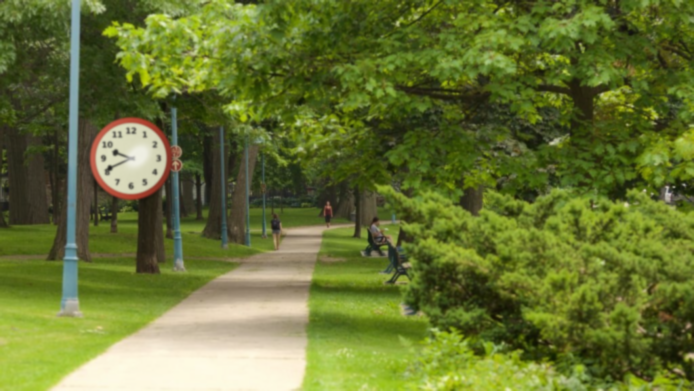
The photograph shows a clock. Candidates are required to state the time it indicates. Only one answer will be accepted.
9:41
